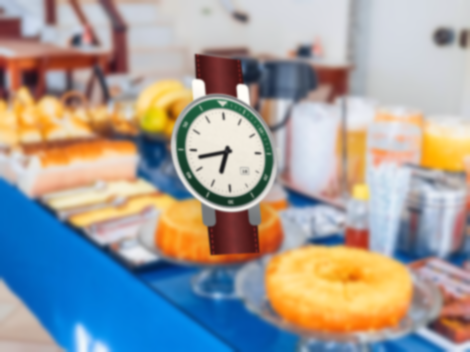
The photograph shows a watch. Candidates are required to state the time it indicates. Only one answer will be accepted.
6:43
